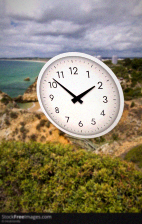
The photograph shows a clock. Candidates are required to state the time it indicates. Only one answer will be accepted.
1:52
